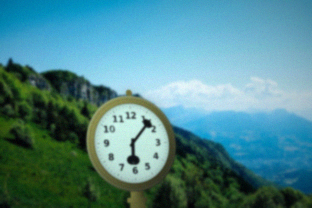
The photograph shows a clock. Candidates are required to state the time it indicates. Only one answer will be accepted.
6:07
